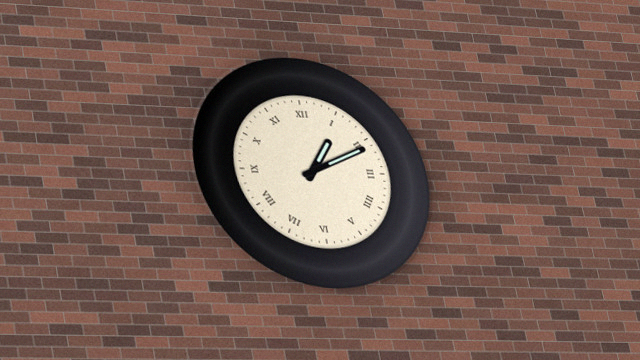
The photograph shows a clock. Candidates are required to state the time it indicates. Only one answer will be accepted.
1:11
